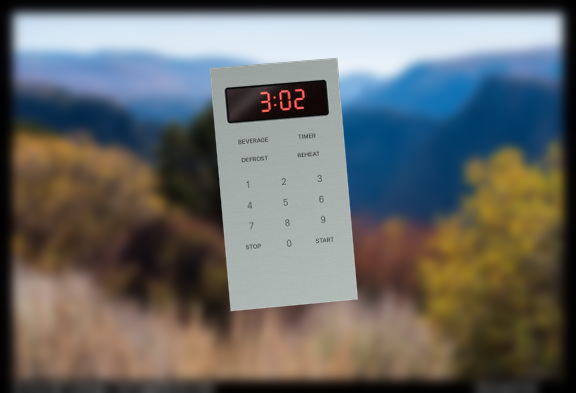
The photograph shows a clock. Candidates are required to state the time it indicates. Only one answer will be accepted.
3:02
